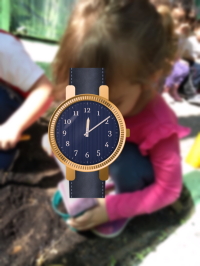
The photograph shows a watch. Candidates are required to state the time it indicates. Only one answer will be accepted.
12:09
